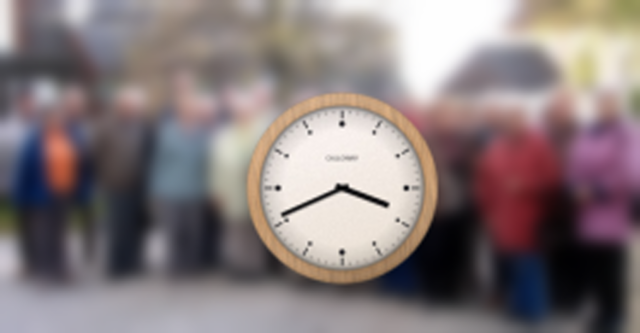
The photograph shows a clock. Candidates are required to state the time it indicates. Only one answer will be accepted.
3:41
